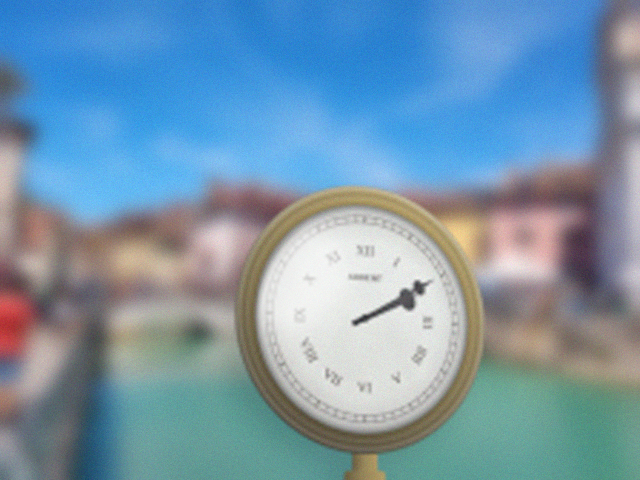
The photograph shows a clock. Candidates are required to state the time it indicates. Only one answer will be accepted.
2:10
